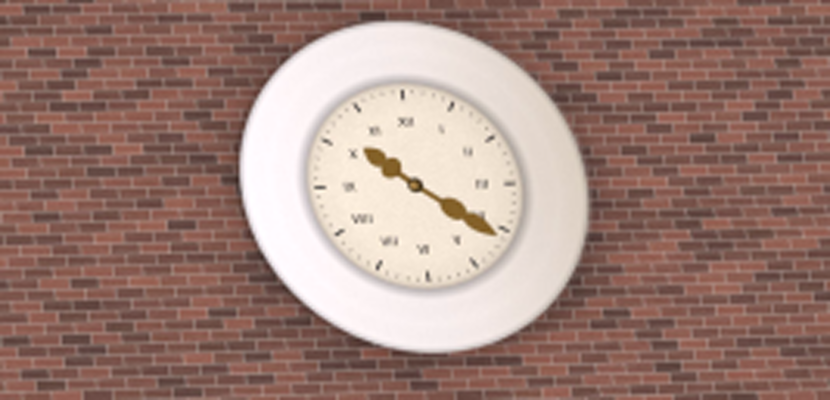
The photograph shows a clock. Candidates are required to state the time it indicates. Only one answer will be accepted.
10:21
